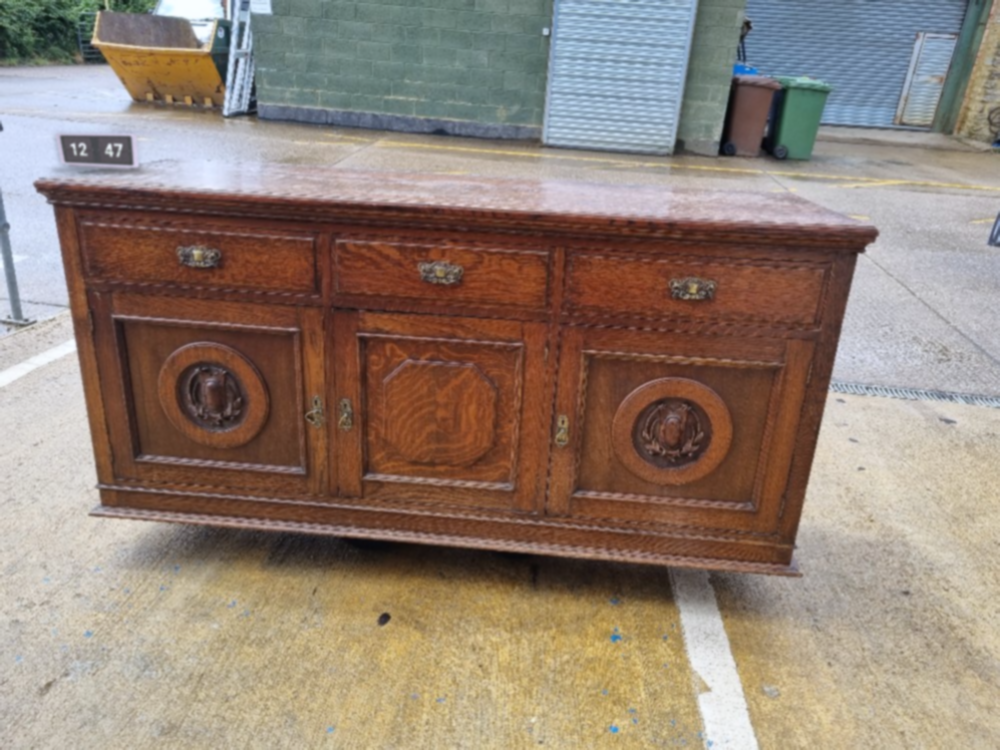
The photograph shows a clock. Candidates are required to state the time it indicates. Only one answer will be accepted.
12:47
